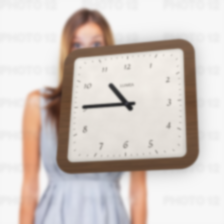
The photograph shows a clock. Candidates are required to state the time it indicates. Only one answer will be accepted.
10:45
